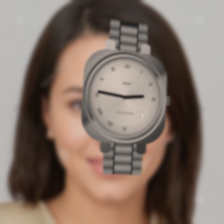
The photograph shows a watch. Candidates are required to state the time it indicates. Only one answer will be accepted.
2:46
